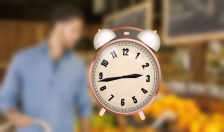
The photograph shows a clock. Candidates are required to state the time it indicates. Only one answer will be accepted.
2:43
